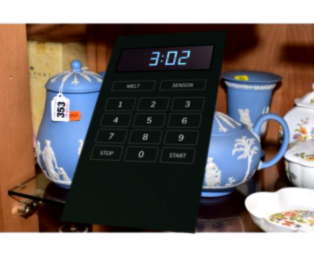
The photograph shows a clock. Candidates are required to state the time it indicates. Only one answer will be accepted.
3:02
